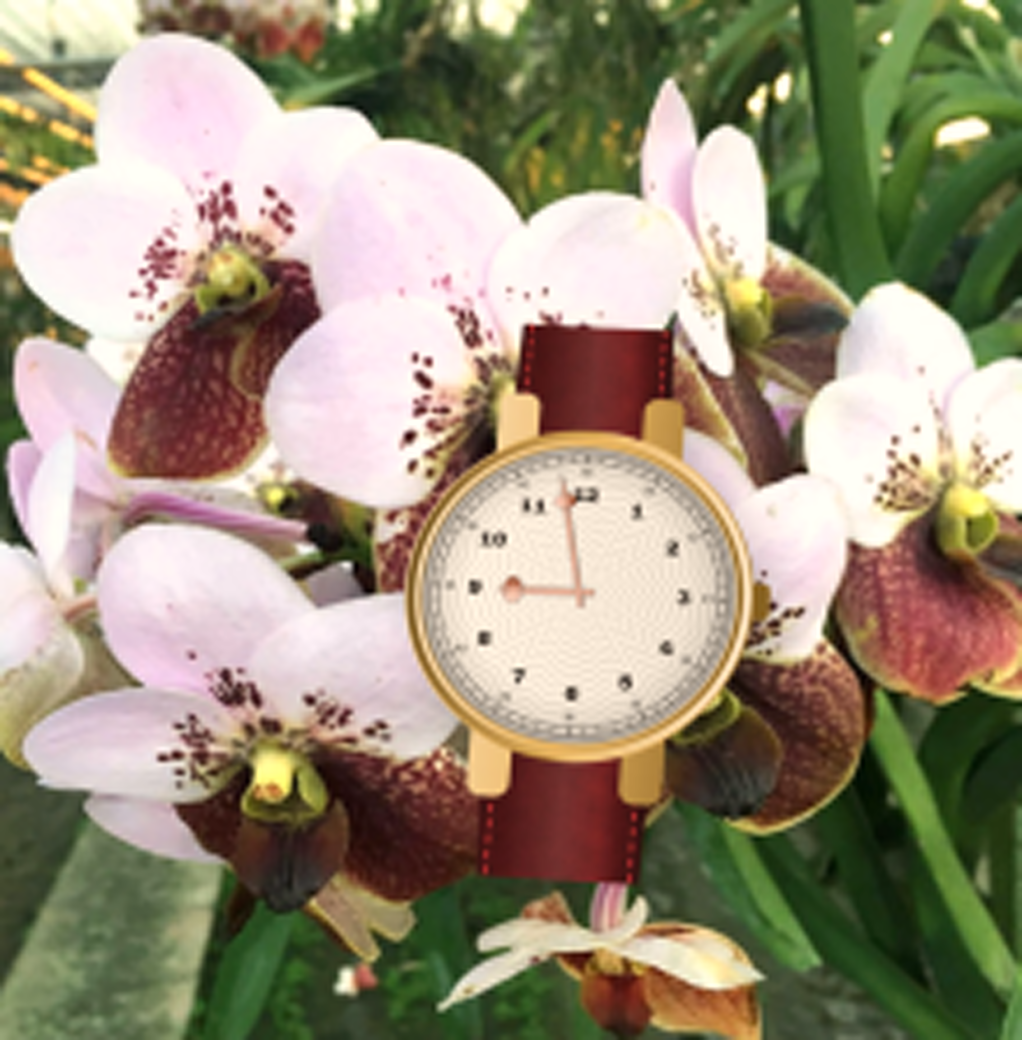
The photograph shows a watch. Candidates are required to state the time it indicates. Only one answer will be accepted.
8:58
